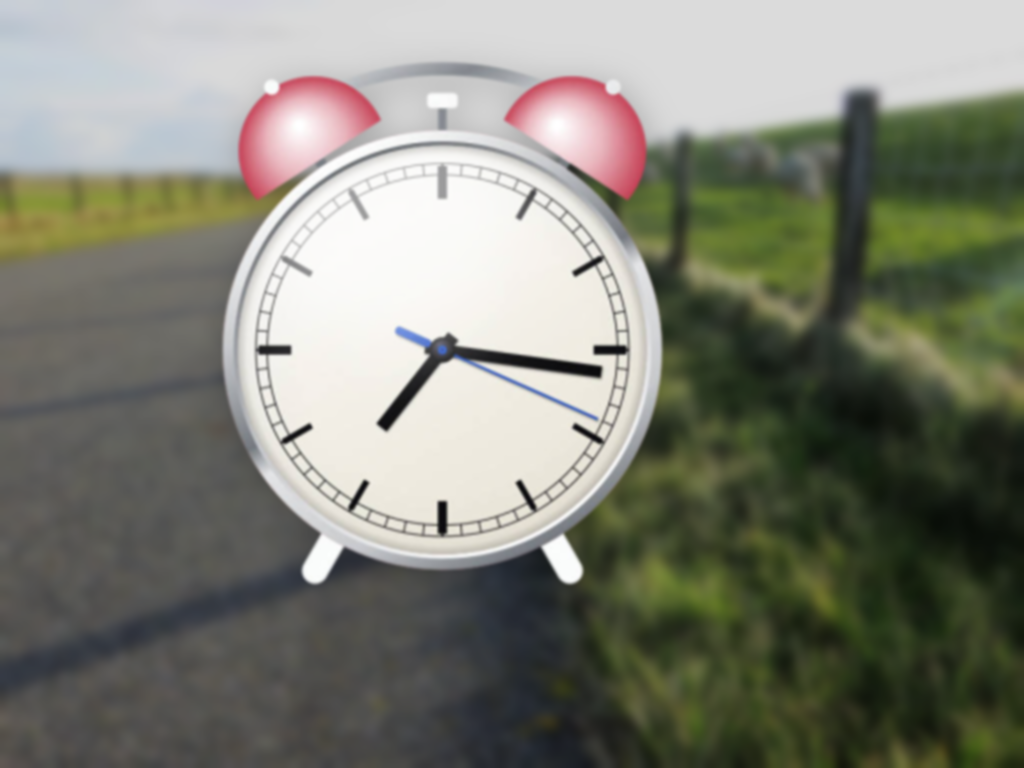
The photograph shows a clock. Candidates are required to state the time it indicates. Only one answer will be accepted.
7:16:19
